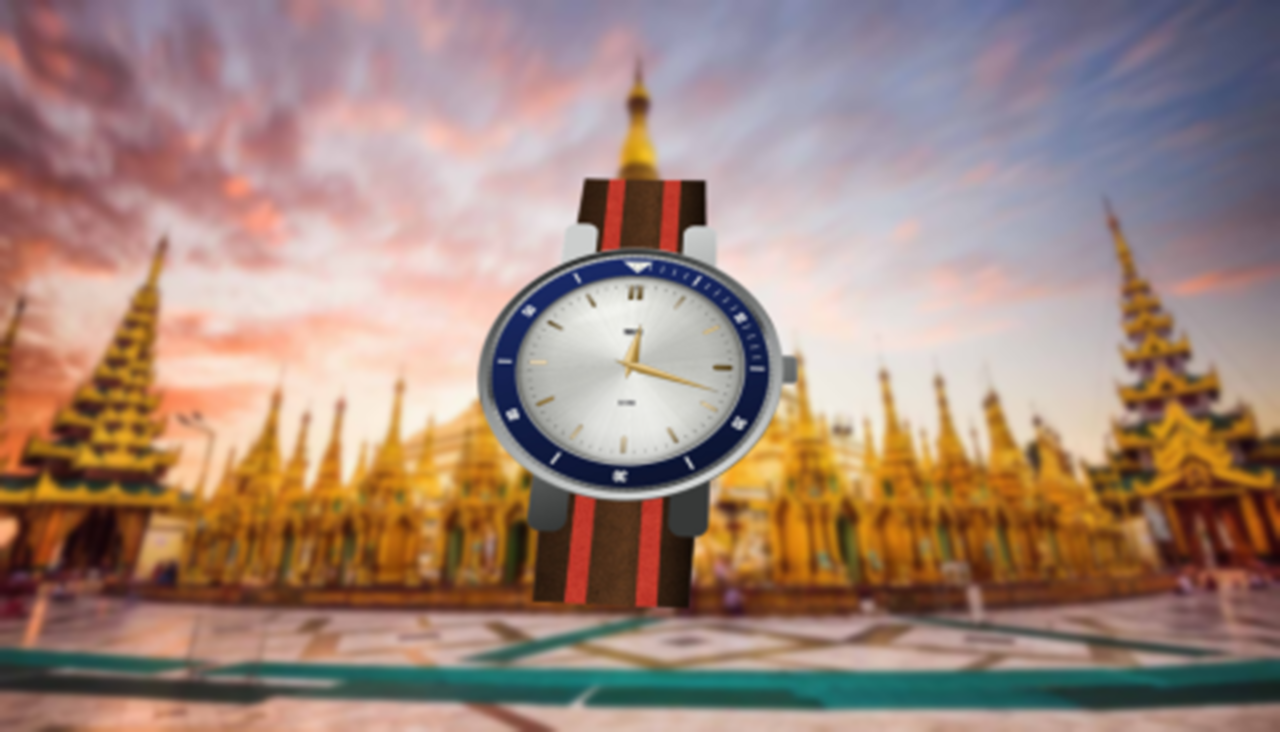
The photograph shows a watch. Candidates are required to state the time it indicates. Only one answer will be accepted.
12:18
